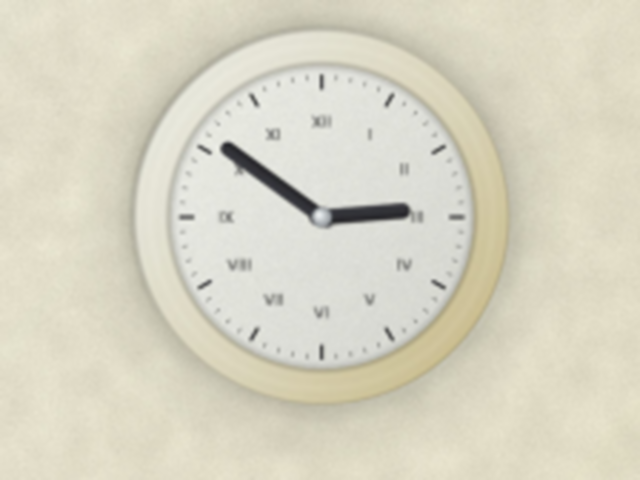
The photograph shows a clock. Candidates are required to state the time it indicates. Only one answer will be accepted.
2:51
